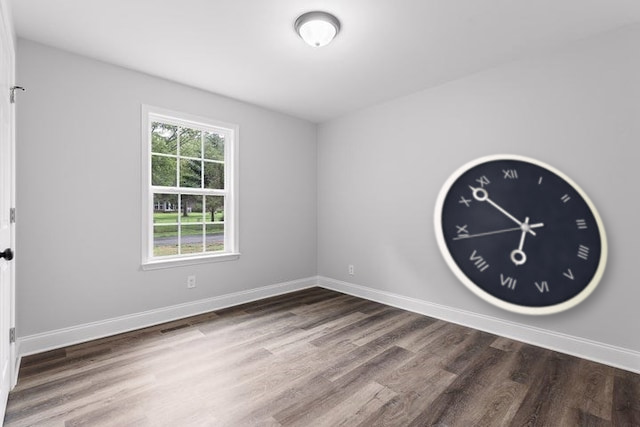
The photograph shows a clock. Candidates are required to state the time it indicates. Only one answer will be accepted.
6:52:44
